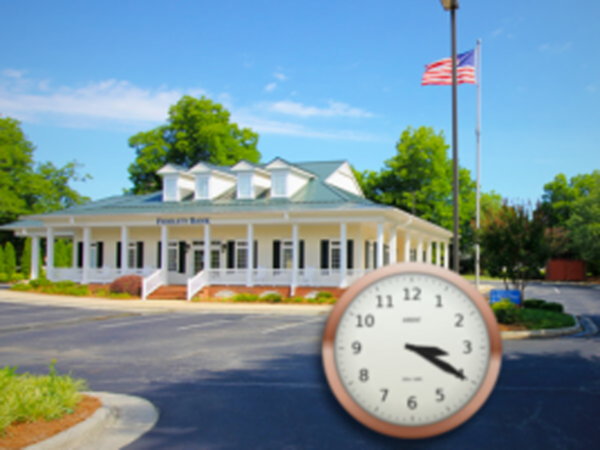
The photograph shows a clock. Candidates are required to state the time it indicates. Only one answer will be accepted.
3:20
